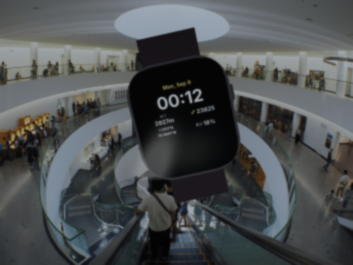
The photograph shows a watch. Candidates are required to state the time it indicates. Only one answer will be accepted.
0:12
